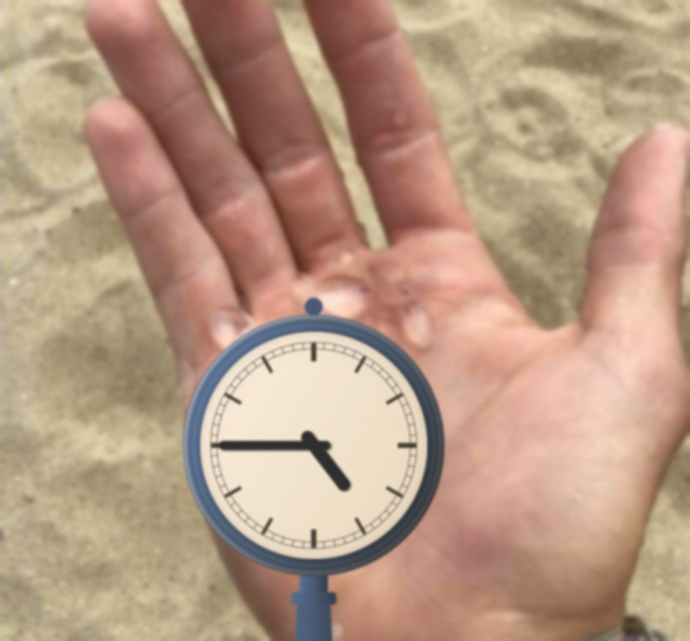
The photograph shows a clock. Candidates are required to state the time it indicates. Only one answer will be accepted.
4:45
